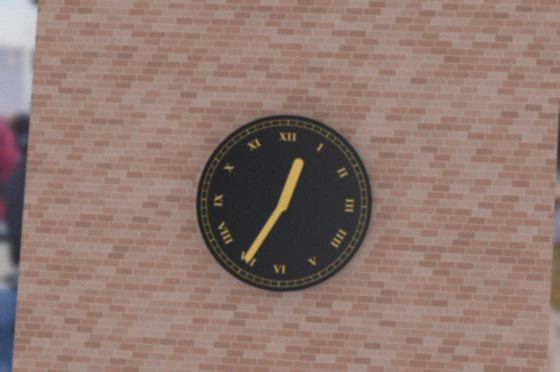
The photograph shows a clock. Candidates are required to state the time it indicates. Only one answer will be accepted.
12:35
